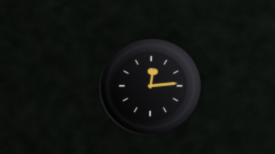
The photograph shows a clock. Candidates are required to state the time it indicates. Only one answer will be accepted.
12:14
